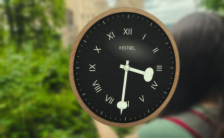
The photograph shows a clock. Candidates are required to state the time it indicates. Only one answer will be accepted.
3:31
